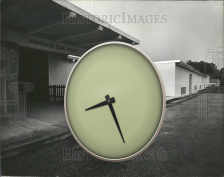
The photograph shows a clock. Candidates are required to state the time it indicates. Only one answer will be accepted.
8:26
